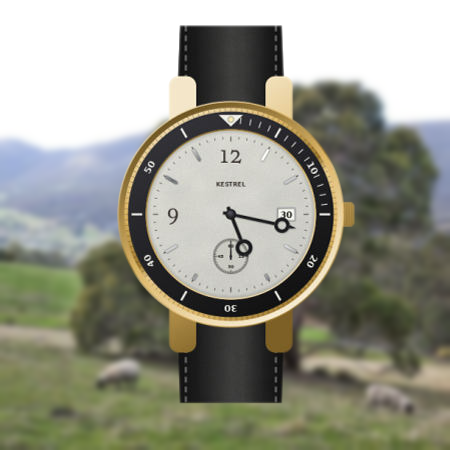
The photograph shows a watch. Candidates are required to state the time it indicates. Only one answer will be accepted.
5:17
